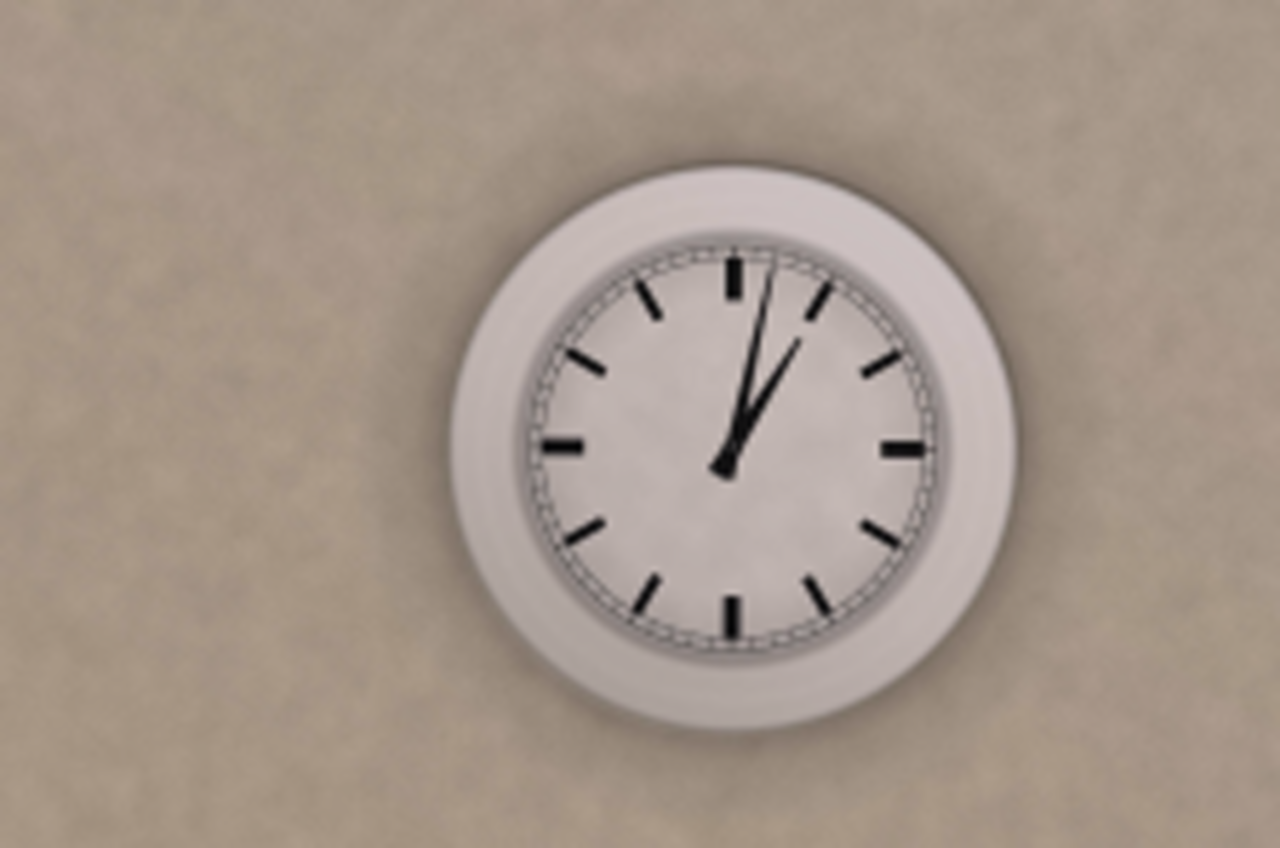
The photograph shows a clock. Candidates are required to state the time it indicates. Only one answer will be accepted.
1:02
